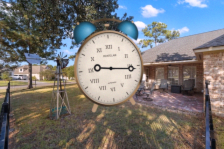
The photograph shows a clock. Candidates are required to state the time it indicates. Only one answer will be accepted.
9:16
